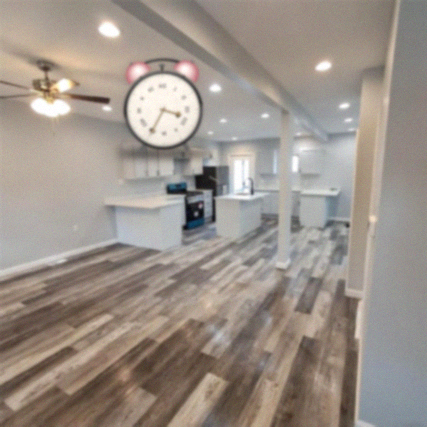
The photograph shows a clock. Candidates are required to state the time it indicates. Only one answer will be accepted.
3:35
